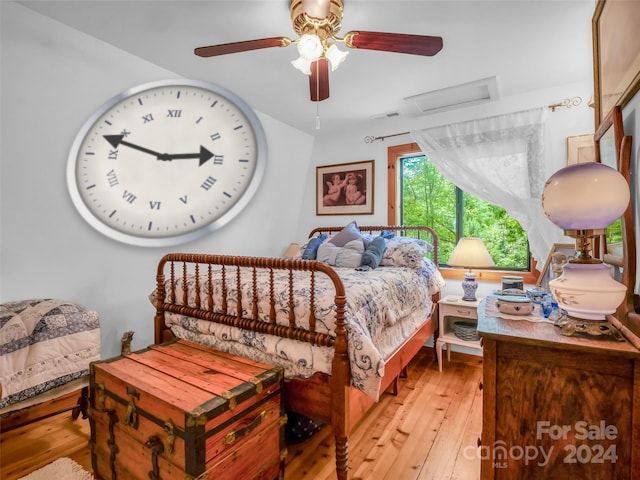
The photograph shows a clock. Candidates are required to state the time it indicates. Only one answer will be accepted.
2:48
